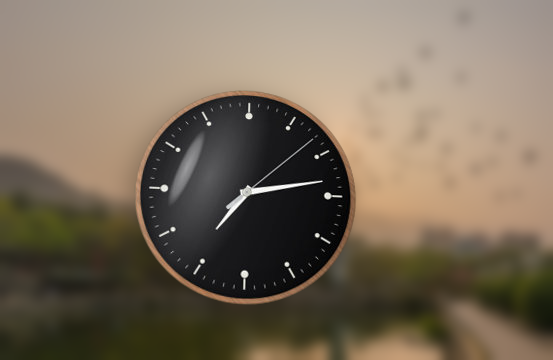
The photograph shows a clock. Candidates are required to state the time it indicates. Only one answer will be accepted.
7:13:08
